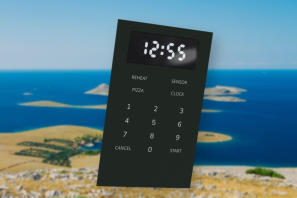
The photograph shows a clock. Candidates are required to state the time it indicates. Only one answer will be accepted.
12:55
